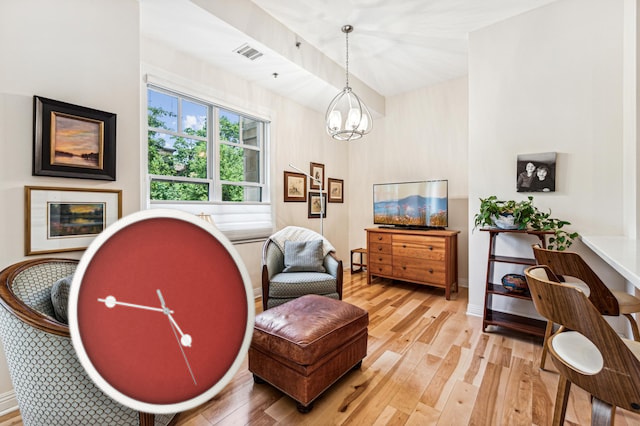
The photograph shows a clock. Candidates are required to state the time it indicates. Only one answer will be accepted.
4:46:26
